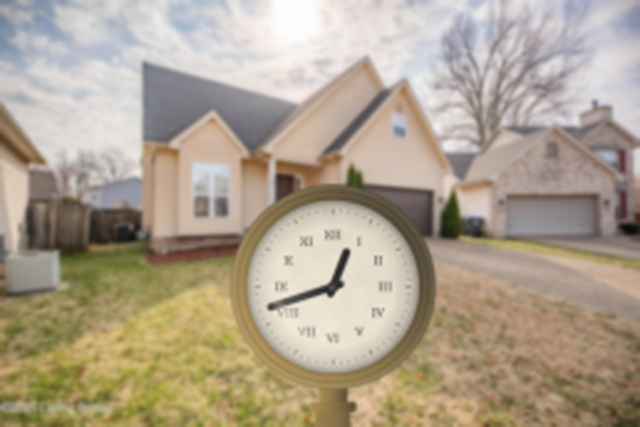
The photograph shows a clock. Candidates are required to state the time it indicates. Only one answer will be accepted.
12:42
